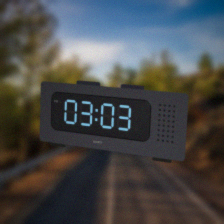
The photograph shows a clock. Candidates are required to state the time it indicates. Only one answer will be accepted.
3:03
